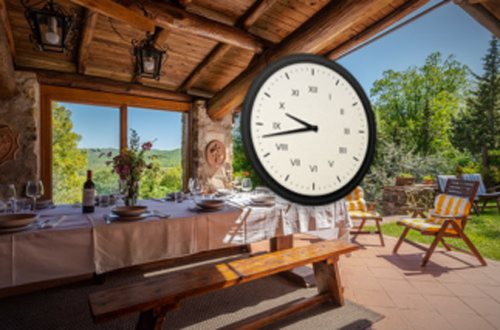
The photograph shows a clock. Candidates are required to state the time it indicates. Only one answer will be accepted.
9:43
